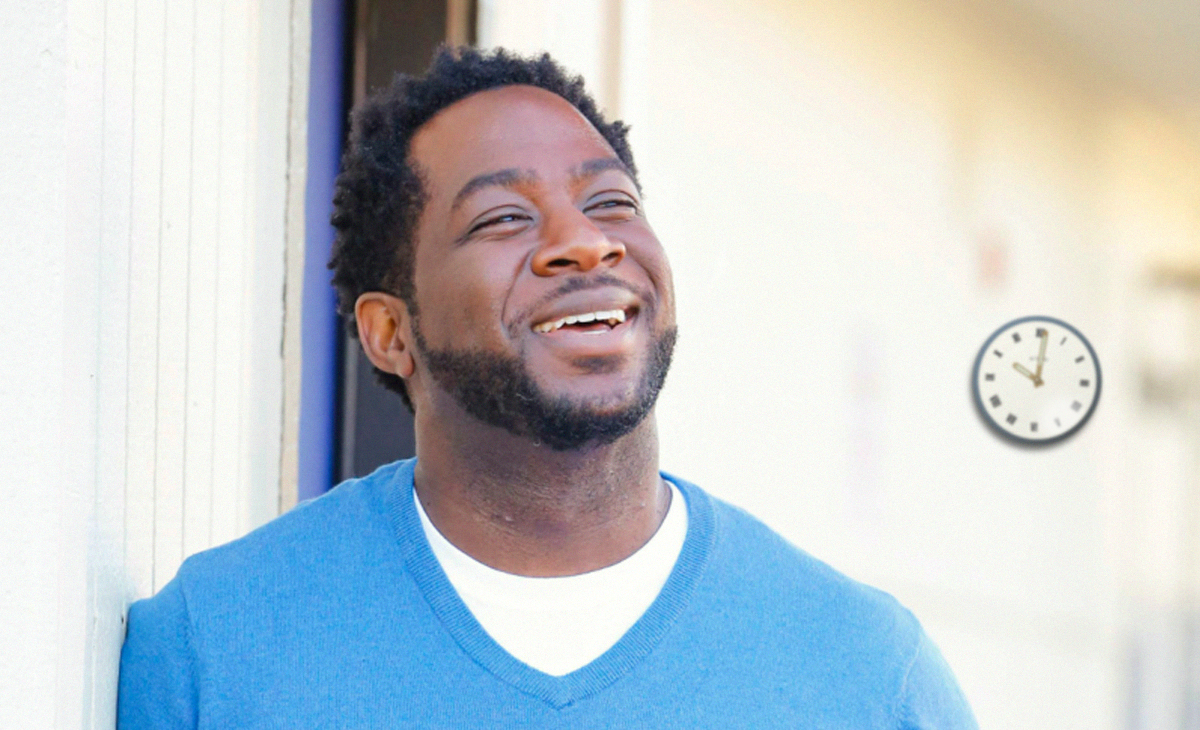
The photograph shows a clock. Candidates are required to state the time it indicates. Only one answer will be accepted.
10:01
